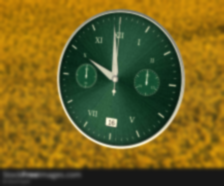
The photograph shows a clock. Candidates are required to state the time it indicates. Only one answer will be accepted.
9:59
